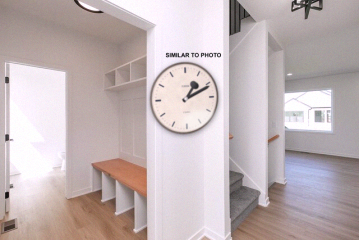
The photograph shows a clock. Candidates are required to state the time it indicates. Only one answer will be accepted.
1:11
